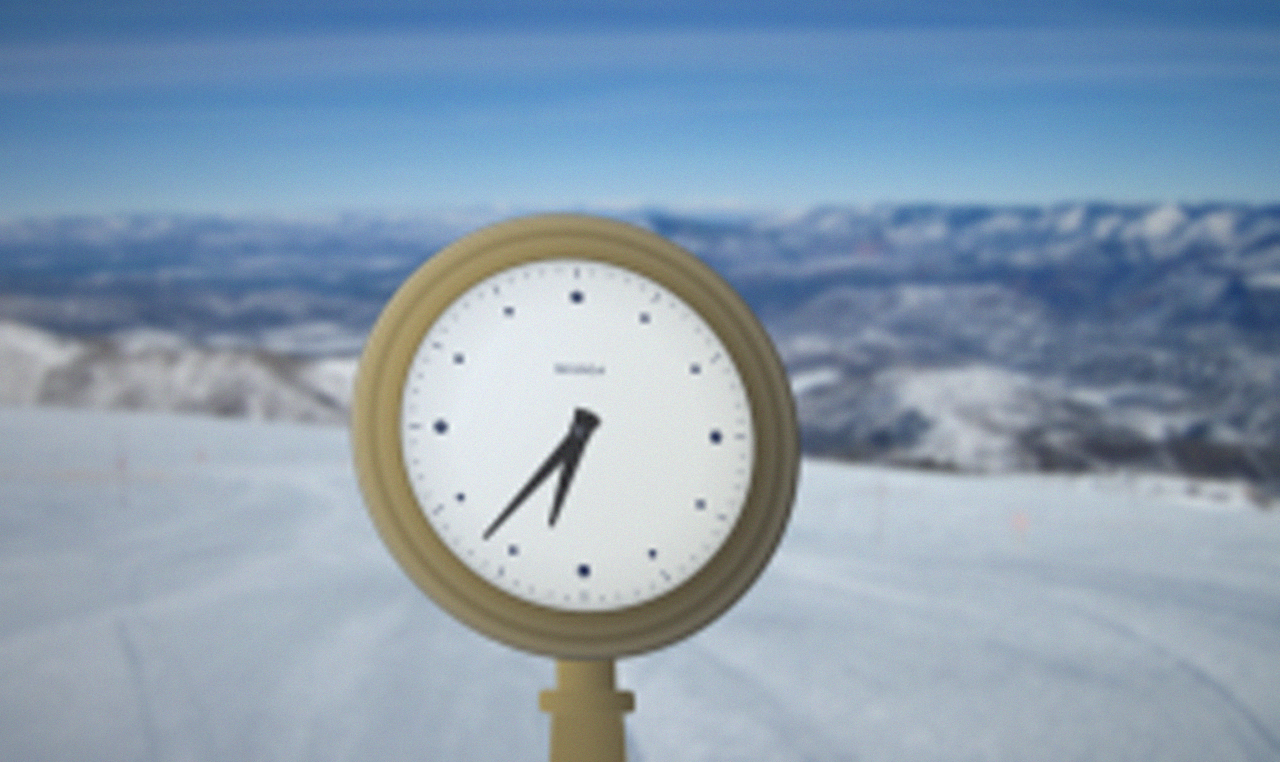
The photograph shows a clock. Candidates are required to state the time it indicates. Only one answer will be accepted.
6:37
